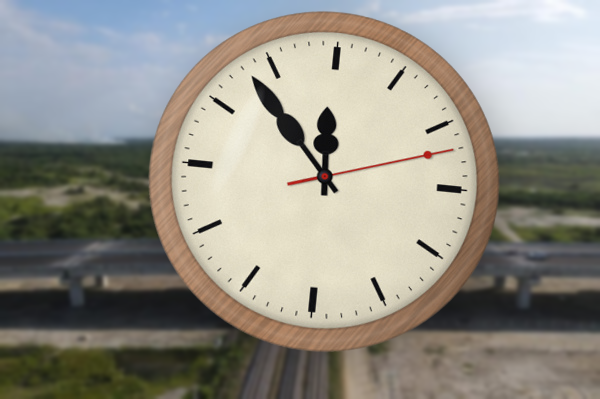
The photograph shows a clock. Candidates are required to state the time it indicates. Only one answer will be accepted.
11:53:12
